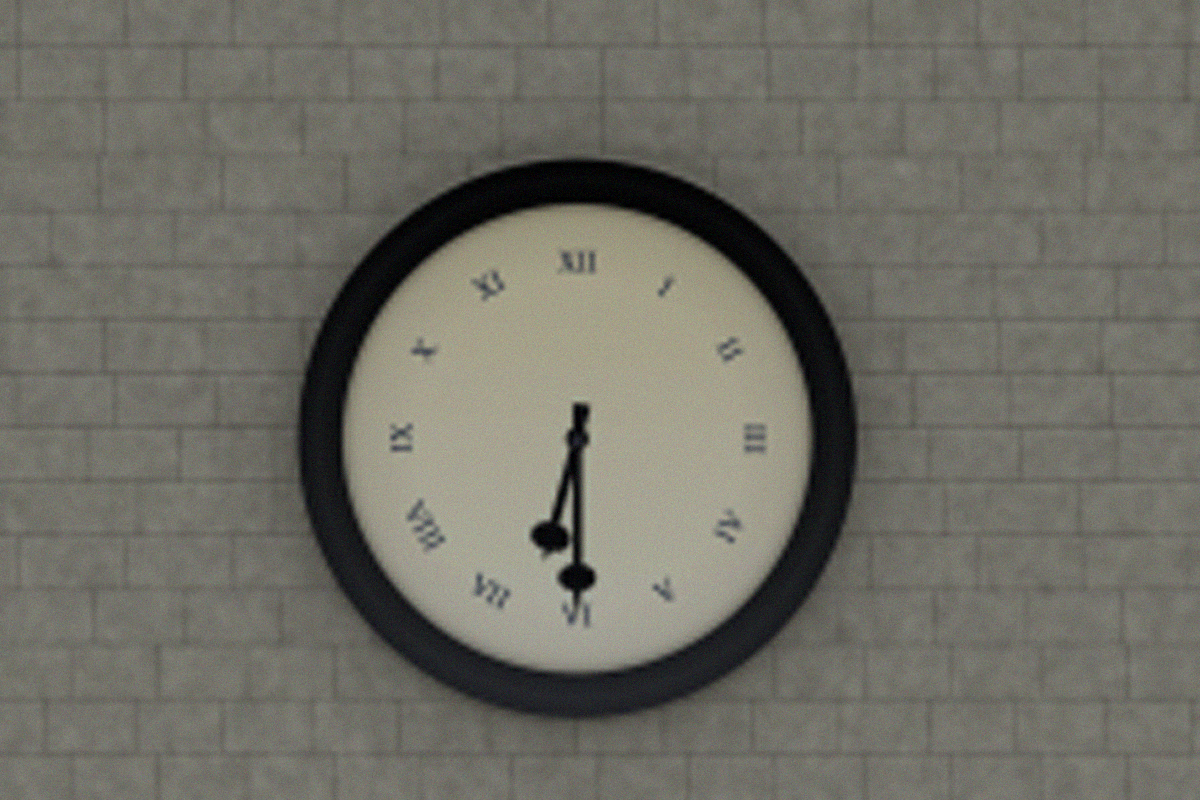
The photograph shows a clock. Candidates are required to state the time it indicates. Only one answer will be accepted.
6:30
